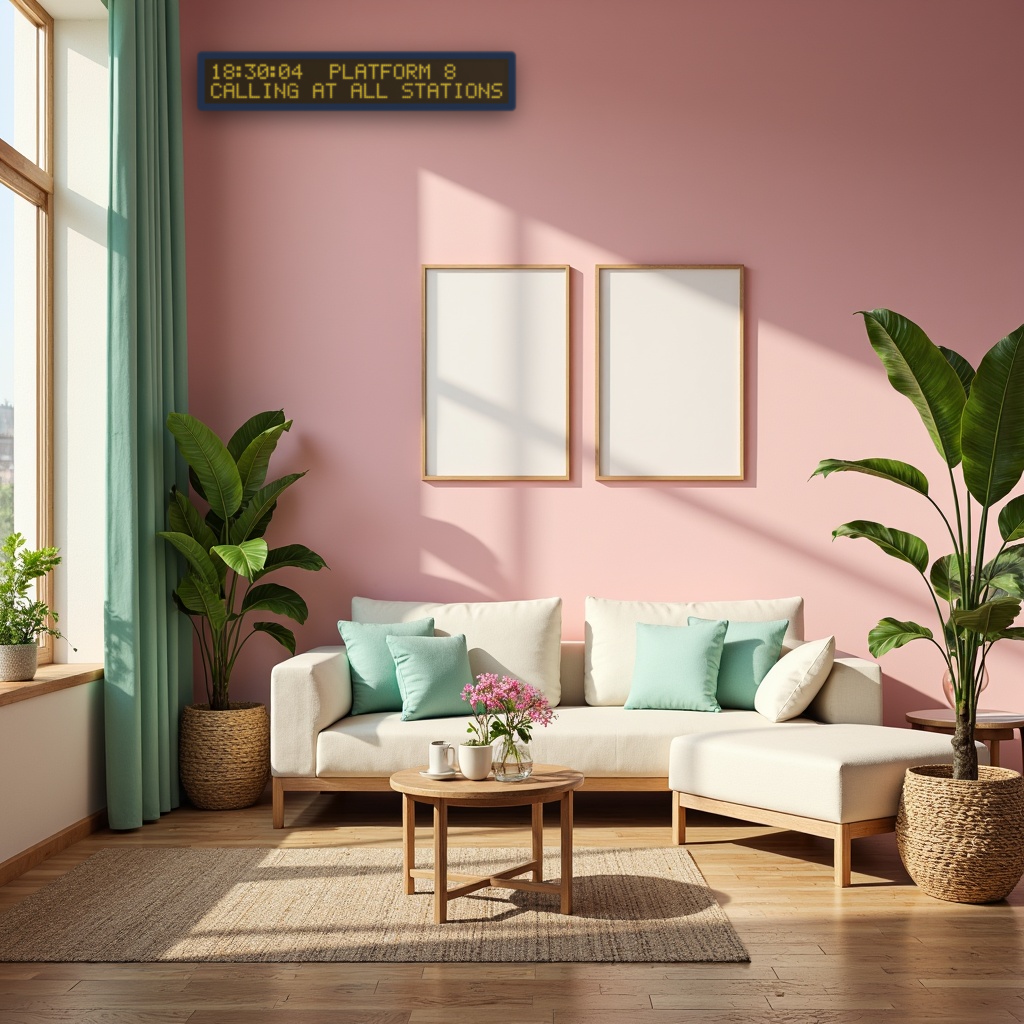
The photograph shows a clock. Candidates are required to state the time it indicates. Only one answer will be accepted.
18:30:04
